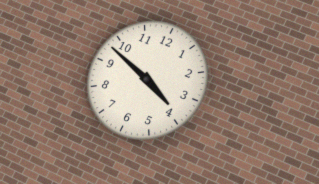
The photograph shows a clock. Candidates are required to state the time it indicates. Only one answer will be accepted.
3:48
